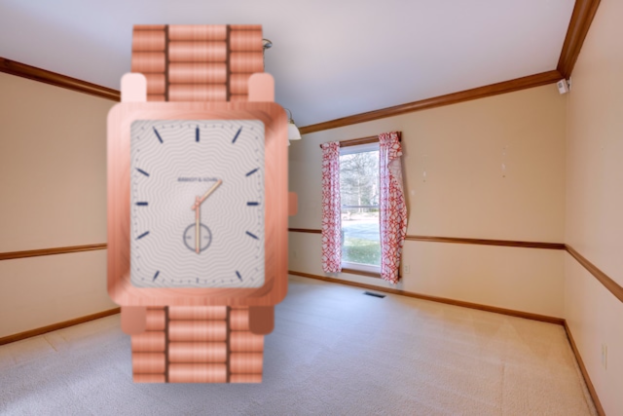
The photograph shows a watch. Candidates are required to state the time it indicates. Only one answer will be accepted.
1:30
